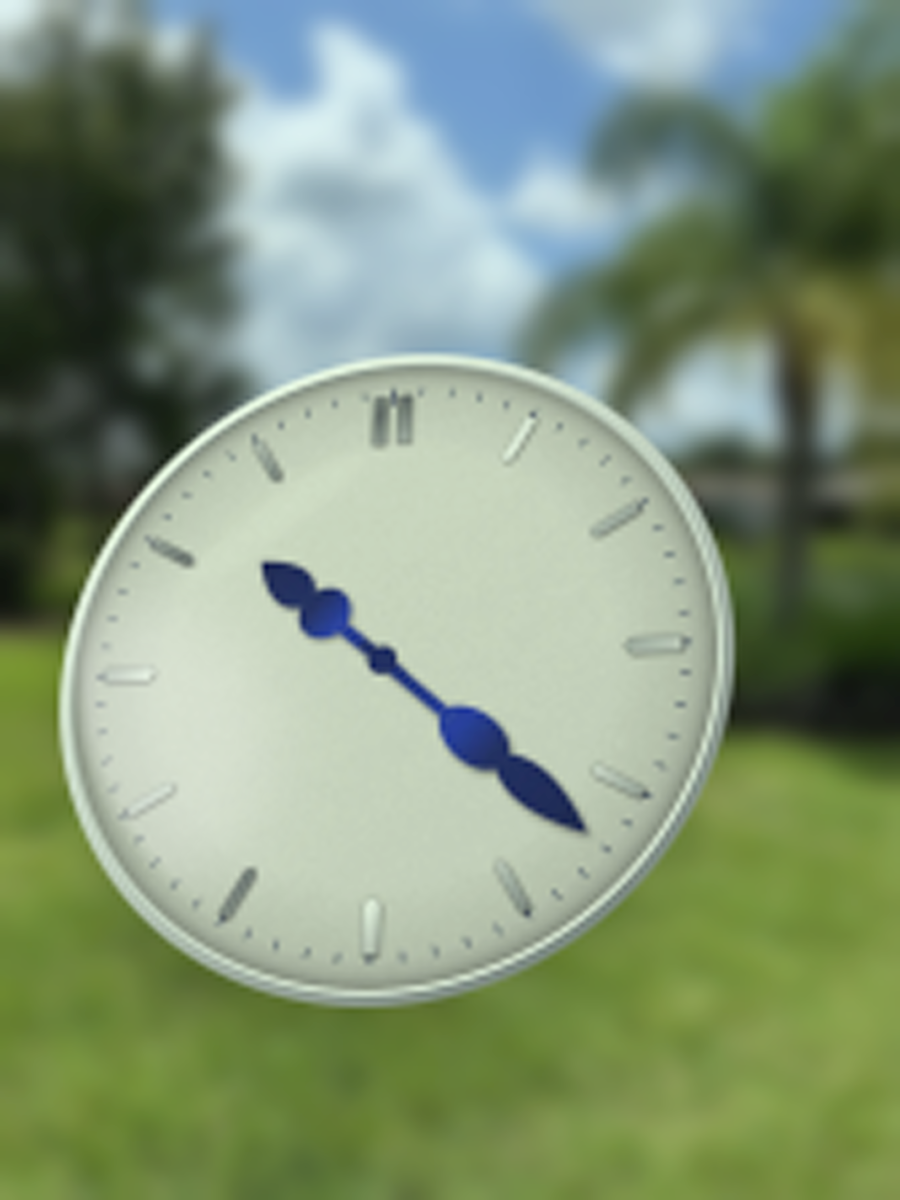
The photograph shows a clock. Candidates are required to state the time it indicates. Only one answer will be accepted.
10:22
